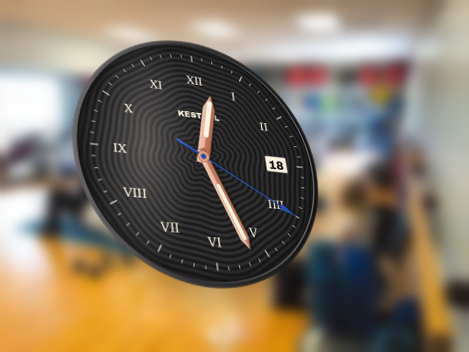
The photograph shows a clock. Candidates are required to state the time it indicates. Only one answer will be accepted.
12:26:20
